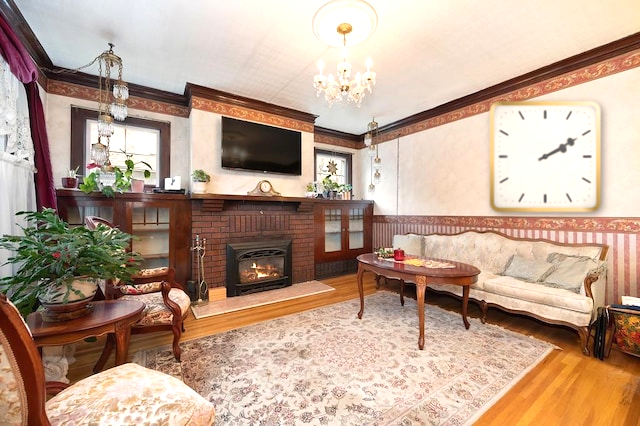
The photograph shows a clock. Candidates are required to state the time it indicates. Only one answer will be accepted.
2:10
